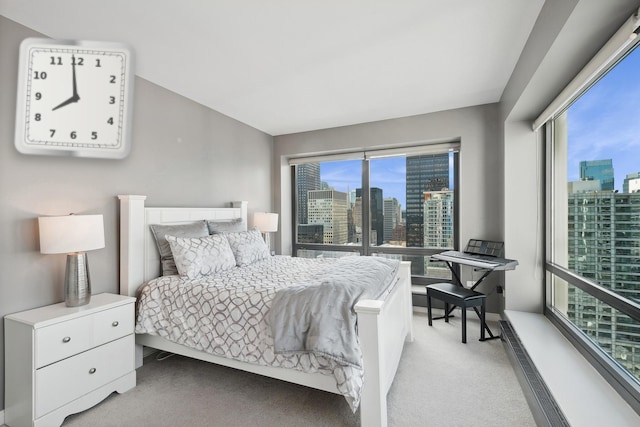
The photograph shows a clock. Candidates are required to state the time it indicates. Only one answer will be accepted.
7:59
